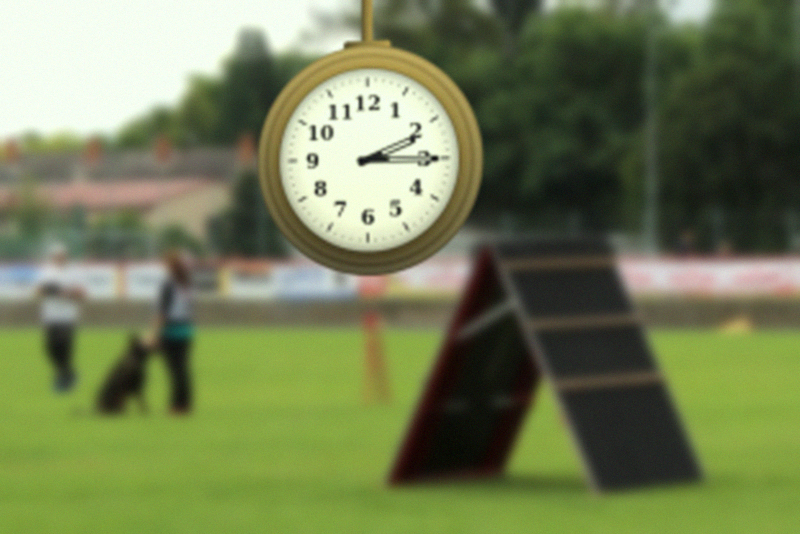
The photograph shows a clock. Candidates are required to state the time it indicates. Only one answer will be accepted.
2:15
